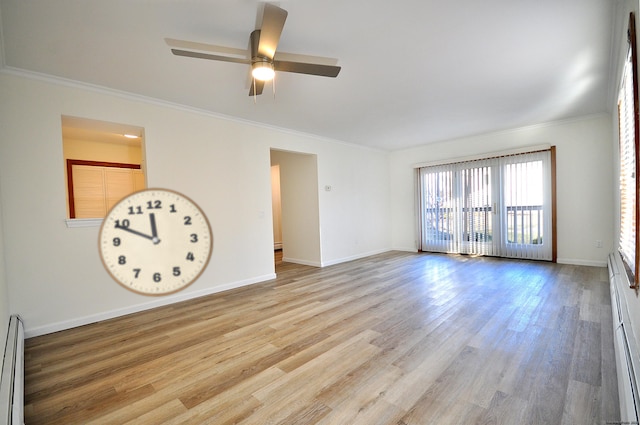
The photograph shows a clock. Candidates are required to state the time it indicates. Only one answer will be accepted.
11:49
